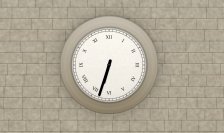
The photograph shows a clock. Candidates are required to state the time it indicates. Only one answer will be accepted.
6:33
